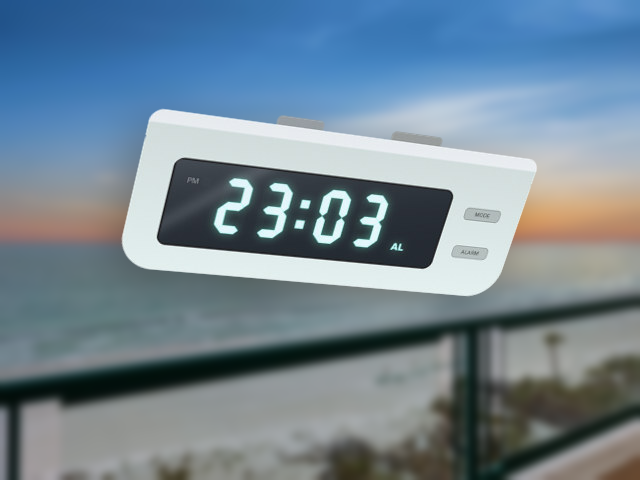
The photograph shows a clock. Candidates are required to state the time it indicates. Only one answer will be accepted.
23:03
